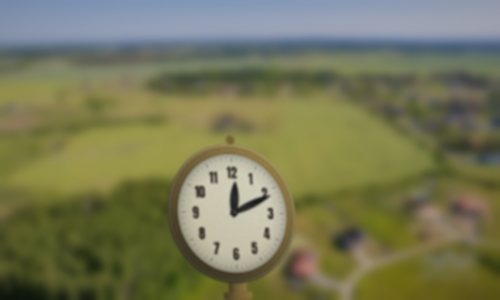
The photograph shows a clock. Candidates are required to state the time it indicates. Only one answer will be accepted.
12:11
